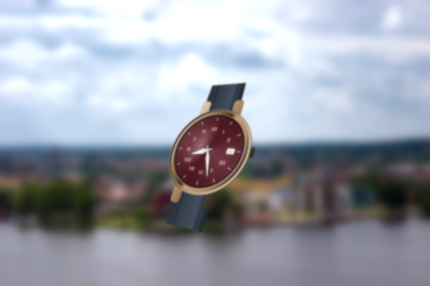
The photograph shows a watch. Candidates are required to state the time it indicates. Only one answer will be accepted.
8:27
